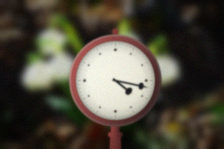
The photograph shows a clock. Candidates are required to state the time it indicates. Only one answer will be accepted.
4:17
